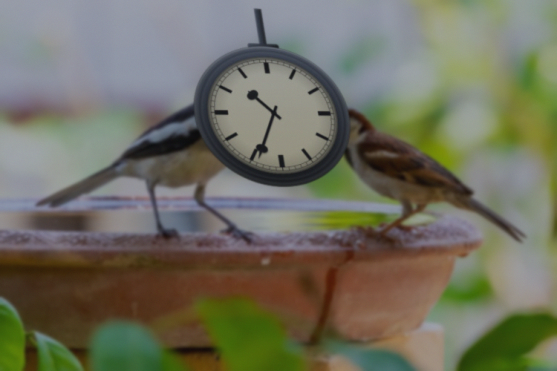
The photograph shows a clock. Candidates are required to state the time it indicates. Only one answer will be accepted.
10:34
